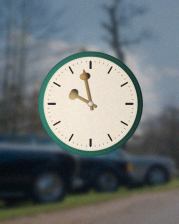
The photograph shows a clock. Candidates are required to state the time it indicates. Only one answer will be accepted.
9:58
